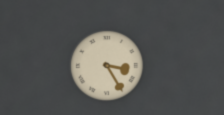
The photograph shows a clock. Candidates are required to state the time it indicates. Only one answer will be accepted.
3:25
